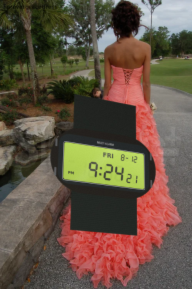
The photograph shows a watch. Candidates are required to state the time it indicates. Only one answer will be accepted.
9:24:21
